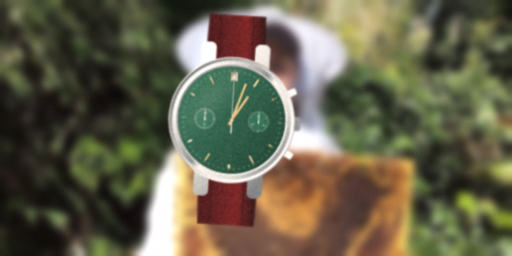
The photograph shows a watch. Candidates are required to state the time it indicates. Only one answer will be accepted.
1:03
